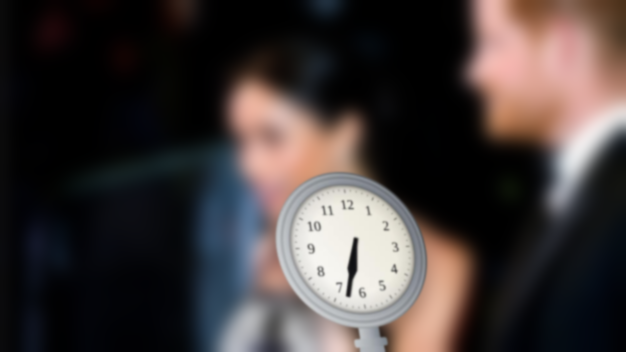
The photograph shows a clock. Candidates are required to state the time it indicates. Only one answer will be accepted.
6:33
